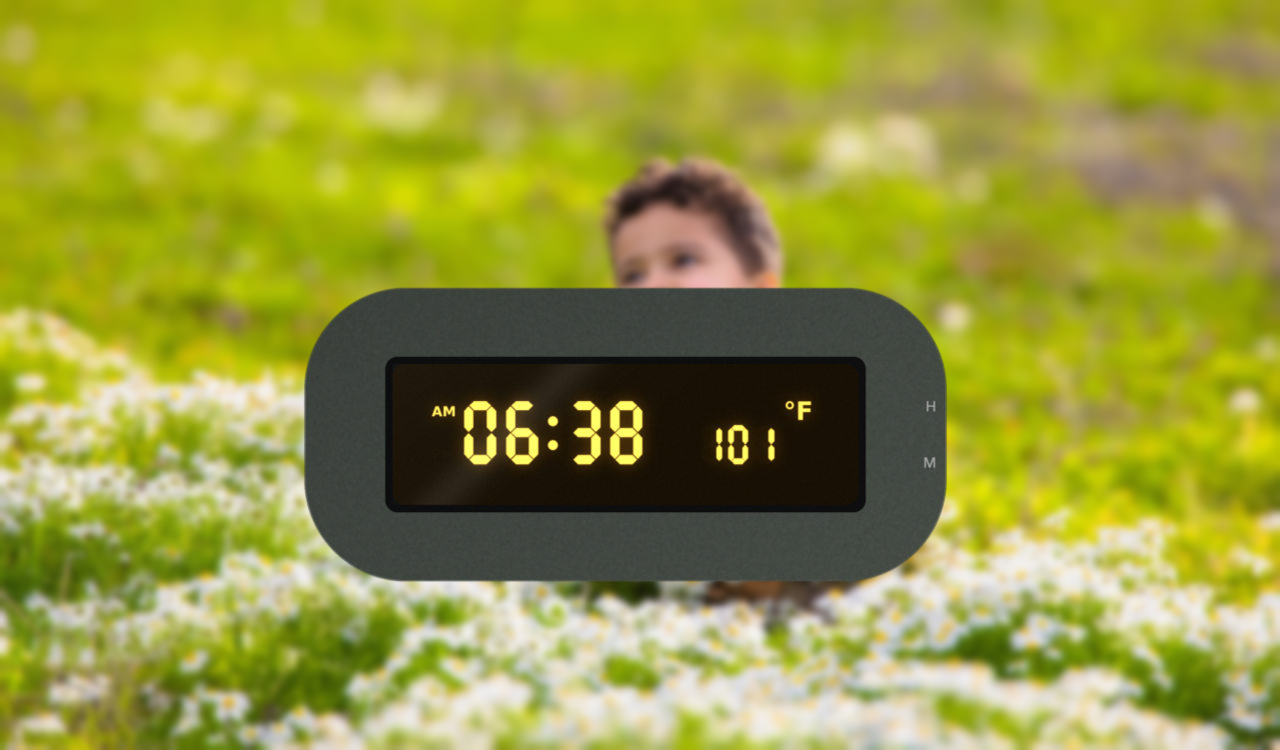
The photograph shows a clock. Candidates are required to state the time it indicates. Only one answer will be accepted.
6:38
